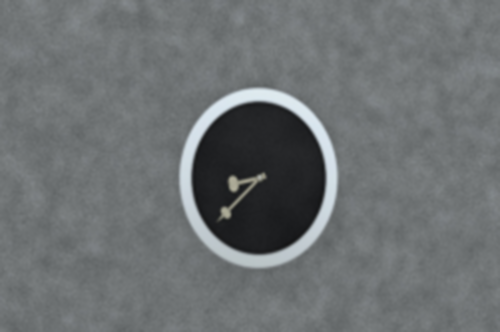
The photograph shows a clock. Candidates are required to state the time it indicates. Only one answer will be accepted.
8:38
